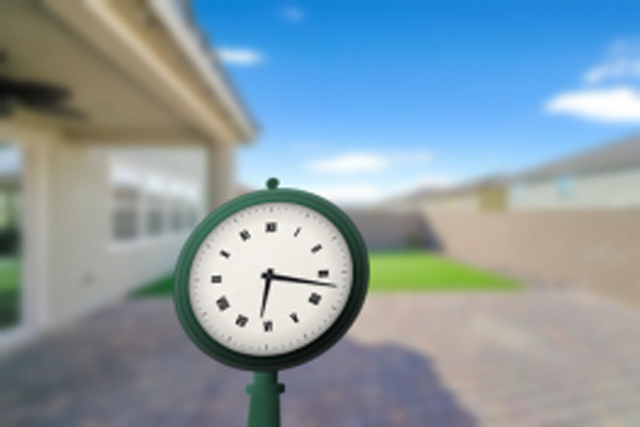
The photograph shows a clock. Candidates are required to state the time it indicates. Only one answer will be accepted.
6:17
